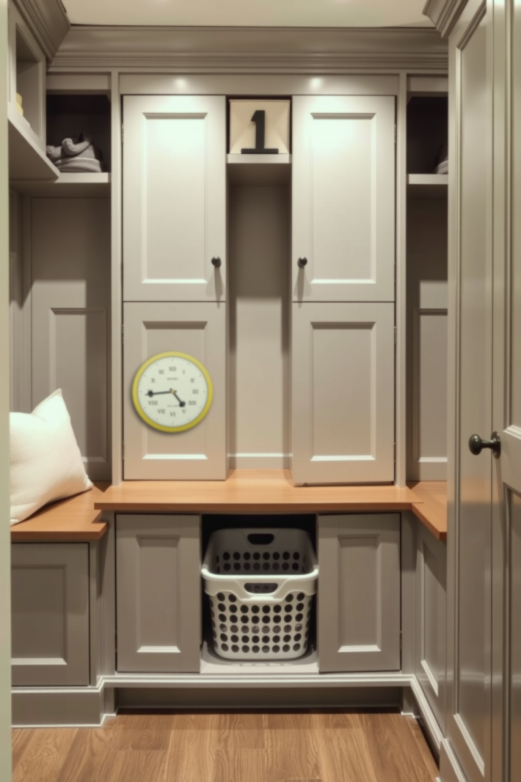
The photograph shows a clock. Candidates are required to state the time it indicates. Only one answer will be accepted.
4:44
